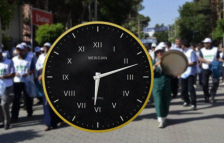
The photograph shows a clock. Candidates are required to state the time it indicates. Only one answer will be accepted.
6:12
